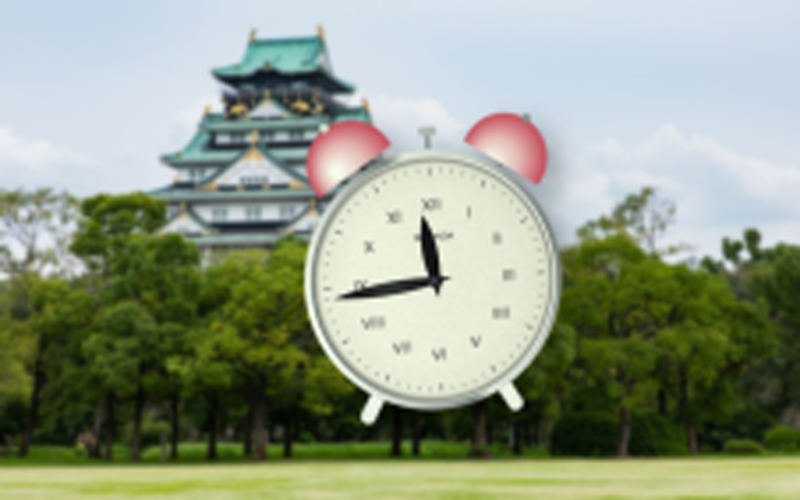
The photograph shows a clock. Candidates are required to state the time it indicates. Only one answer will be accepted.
11:44
